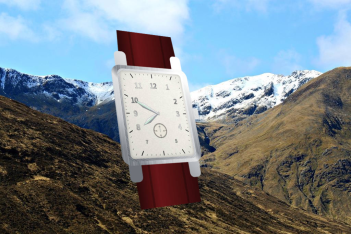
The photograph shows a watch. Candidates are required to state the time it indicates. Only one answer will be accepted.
7:50
